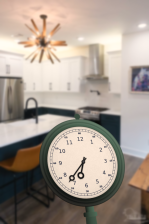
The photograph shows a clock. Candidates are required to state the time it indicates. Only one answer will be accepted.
6:37
